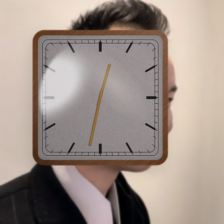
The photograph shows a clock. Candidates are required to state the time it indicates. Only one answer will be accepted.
12:32
